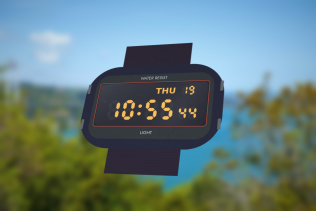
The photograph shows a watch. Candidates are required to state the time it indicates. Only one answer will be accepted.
10:55:44
